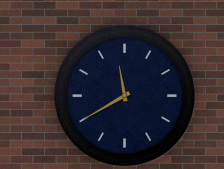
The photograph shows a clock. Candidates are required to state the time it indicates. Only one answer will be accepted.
11:40
